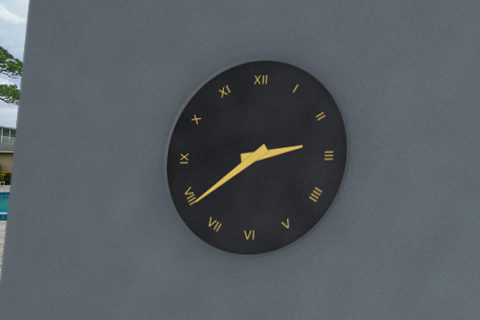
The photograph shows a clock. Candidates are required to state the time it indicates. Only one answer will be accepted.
2:39
